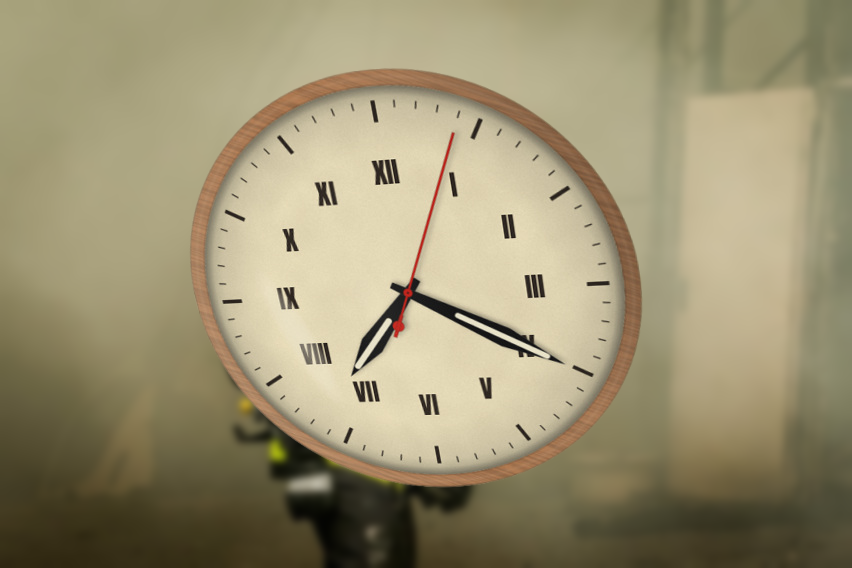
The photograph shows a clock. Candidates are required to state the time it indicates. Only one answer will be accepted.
7:20:04
